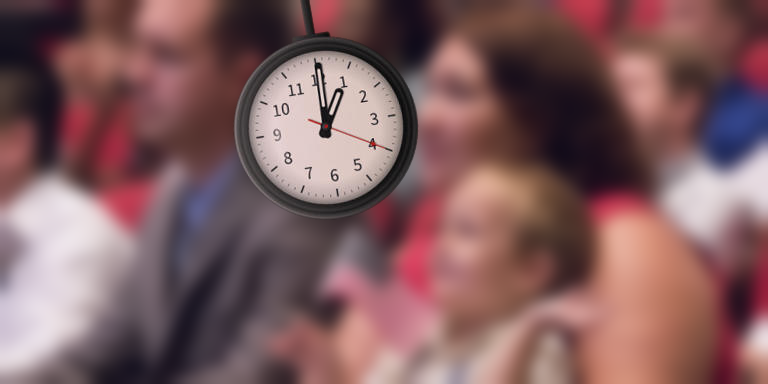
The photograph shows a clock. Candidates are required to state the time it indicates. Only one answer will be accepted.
1:00:20
